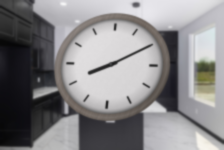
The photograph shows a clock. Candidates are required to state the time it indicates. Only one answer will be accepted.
8:10
